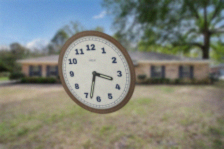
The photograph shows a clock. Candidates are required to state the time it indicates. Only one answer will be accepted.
3:33
